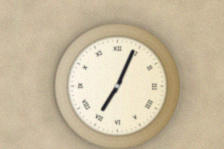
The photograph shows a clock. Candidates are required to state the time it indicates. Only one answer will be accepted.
7:04
